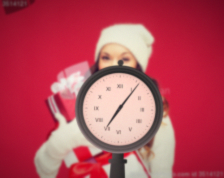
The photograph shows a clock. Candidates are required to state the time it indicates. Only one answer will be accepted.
7:06
